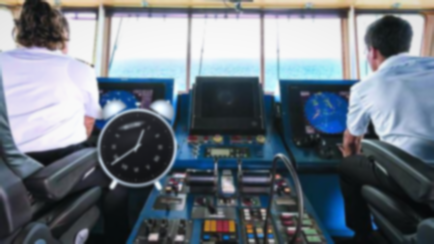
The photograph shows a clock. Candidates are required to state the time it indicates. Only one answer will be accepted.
12:39
